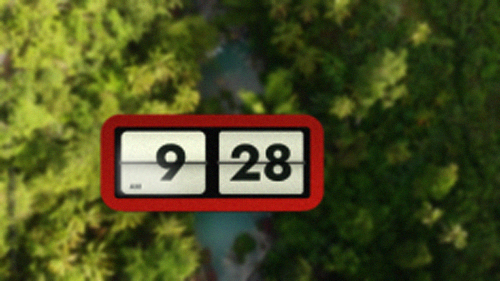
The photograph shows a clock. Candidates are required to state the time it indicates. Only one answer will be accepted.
9:28
